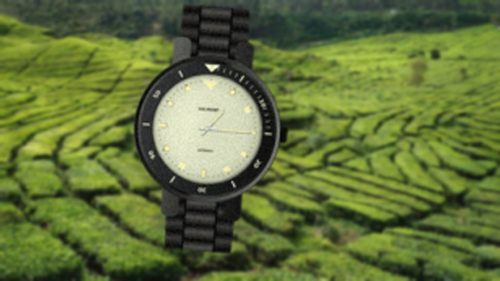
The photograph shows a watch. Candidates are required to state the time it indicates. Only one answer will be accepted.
1:15
